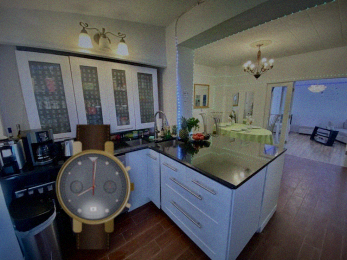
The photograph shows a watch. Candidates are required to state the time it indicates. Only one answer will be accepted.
8:01
